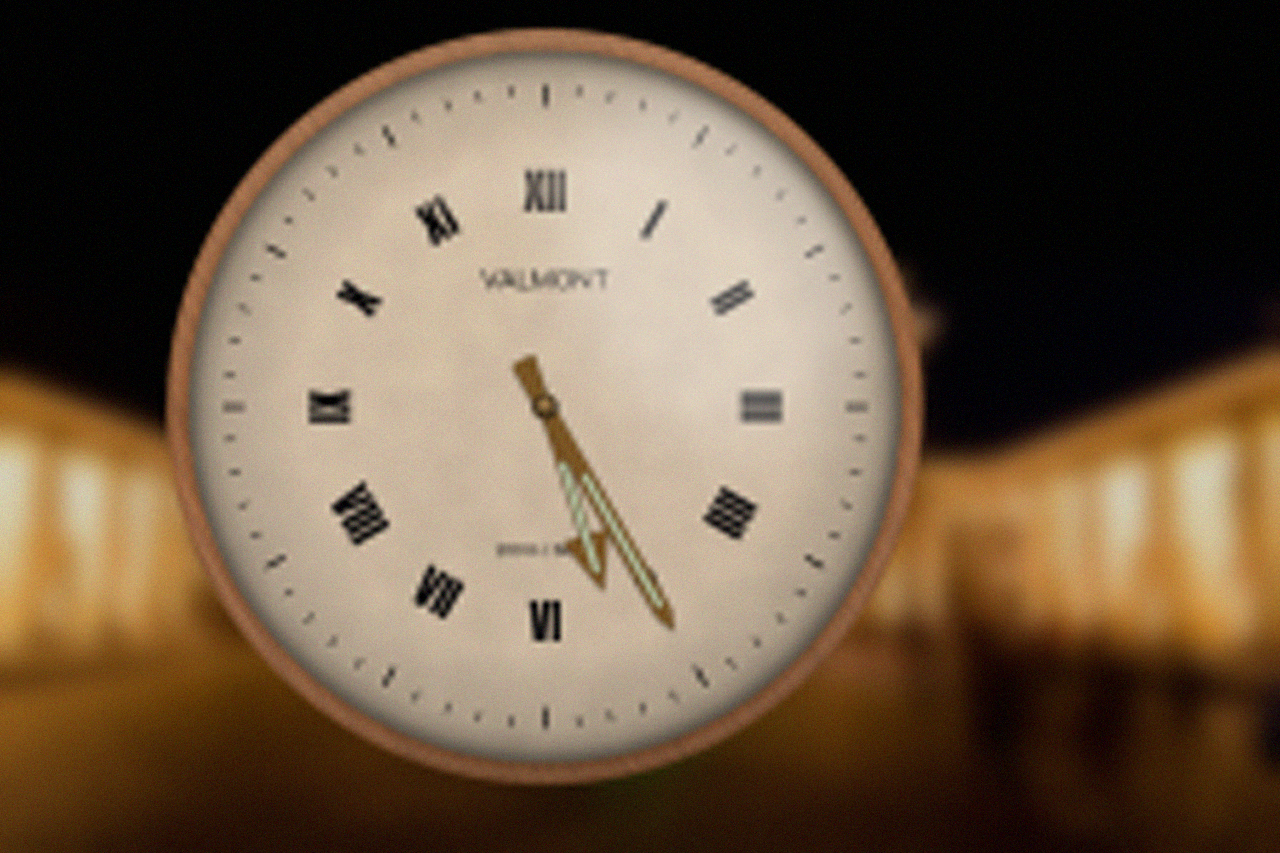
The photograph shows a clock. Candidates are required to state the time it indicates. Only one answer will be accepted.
5:25
